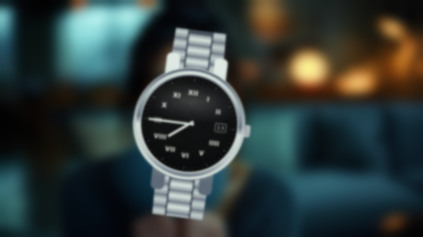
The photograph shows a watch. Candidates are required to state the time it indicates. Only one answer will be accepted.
7:45
